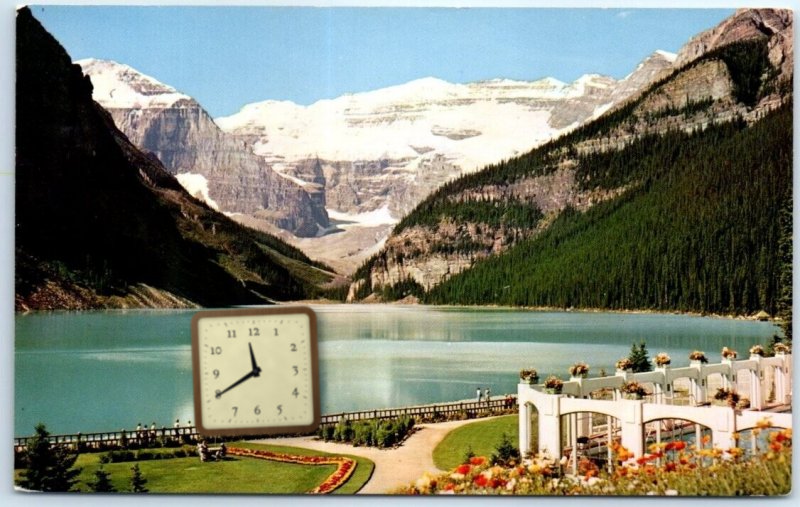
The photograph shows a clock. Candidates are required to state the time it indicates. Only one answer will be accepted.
11:40
